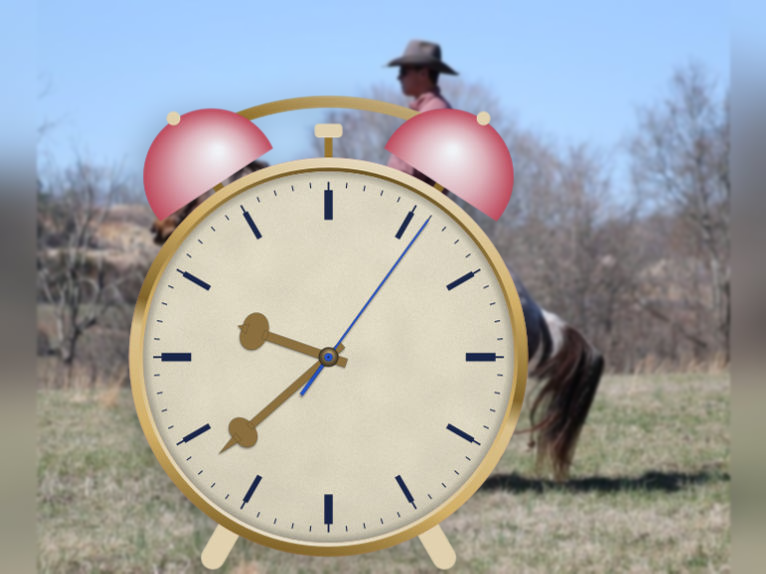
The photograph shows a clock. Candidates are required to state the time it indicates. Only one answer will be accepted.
9:38:06
